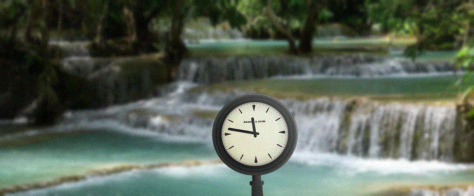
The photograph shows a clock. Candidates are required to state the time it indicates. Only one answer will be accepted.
11:47
